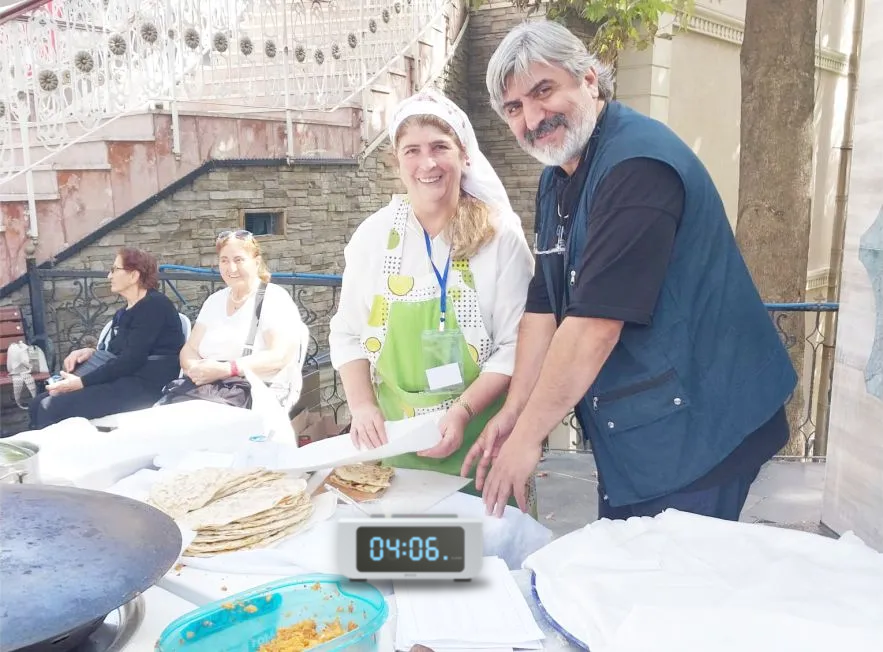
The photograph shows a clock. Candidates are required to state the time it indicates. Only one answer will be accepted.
4:06
